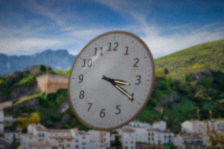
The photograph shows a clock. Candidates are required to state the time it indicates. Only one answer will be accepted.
3:20
